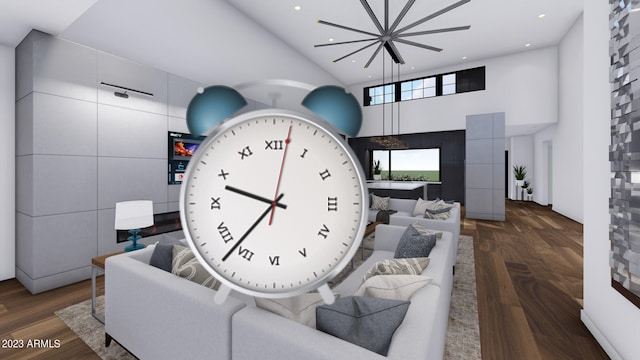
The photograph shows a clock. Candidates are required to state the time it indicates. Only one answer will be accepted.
9:37:02
